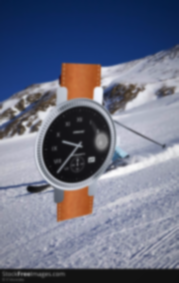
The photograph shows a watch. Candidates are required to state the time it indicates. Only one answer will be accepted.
9:37
